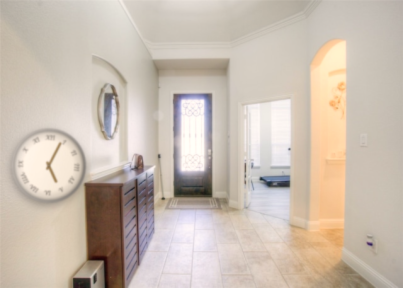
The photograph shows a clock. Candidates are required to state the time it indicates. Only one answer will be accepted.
5:04
